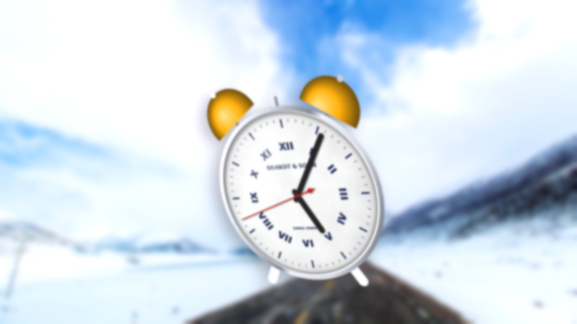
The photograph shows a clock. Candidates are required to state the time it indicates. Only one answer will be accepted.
5:05:42
